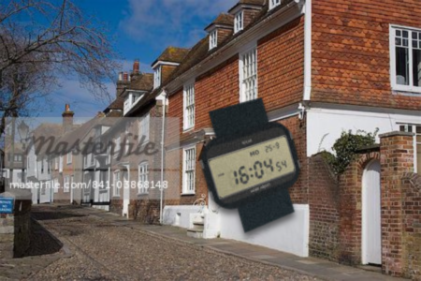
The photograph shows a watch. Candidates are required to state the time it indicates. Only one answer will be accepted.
16:04:54
